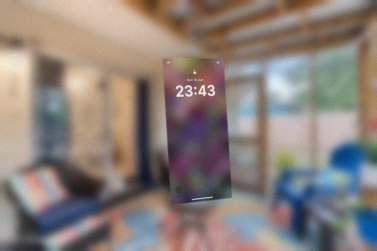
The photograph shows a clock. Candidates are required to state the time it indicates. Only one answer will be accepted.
23:43
